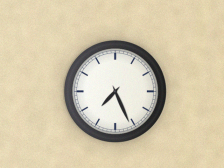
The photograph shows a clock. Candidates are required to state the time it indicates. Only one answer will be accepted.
7:26
